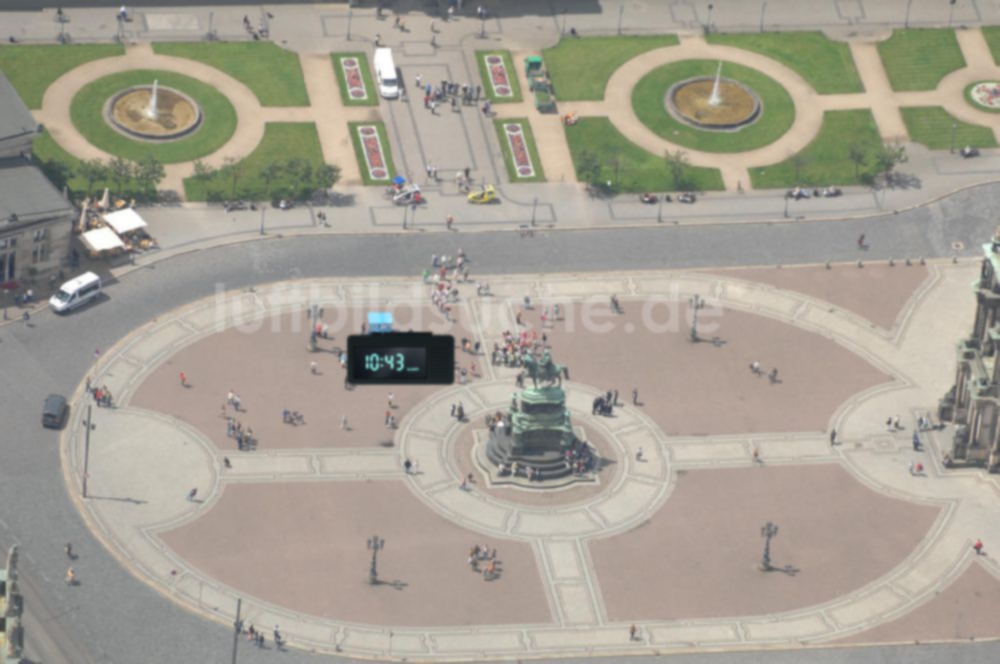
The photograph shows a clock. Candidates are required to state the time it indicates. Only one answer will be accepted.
10:43
